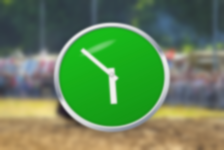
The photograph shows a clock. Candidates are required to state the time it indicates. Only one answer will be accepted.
5:52
